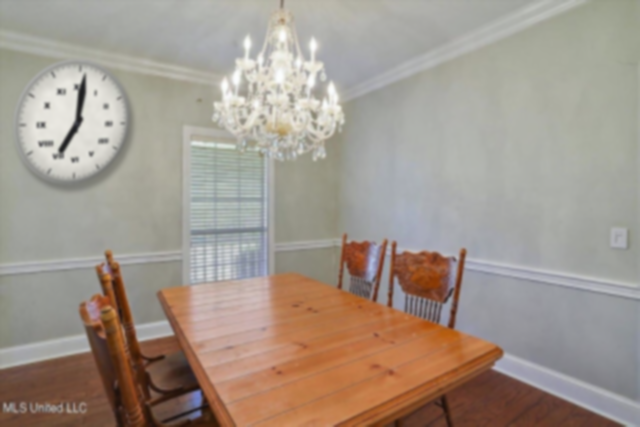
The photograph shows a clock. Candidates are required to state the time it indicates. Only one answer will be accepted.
7:01
